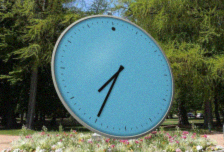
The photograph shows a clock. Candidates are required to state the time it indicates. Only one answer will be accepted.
7:35
